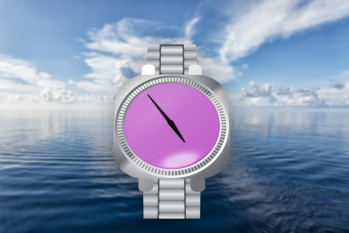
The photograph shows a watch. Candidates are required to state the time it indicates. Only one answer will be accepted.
4:54
